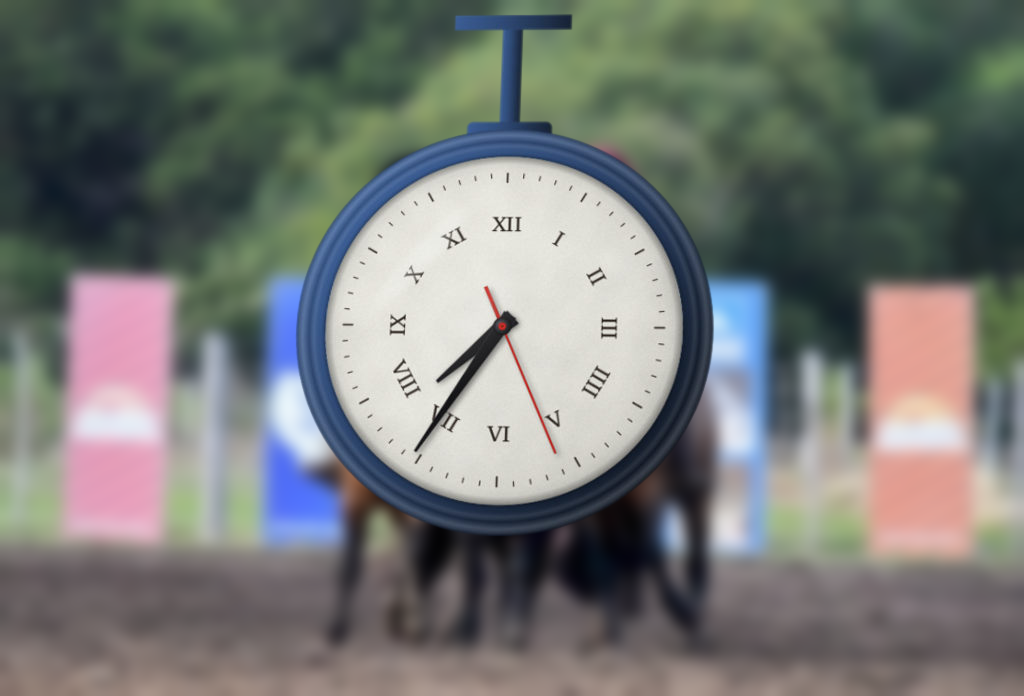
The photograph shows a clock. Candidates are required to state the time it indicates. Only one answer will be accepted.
7:35:26
